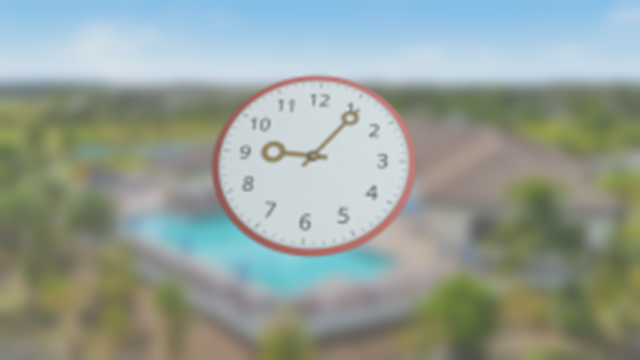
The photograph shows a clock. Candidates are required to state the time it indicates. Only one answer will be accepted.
9:06
